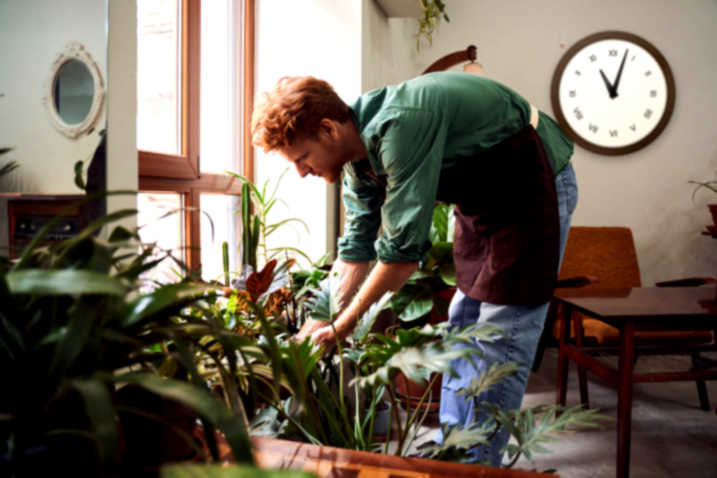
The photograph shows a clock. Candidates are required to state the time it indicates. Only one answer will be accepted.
11:03
